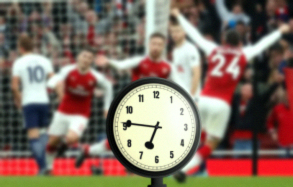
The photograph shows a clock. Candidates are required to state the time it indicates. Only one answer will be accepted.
6:46
